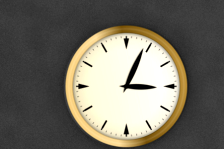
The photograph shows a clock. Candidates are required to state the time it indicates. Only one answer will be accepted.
3:04
